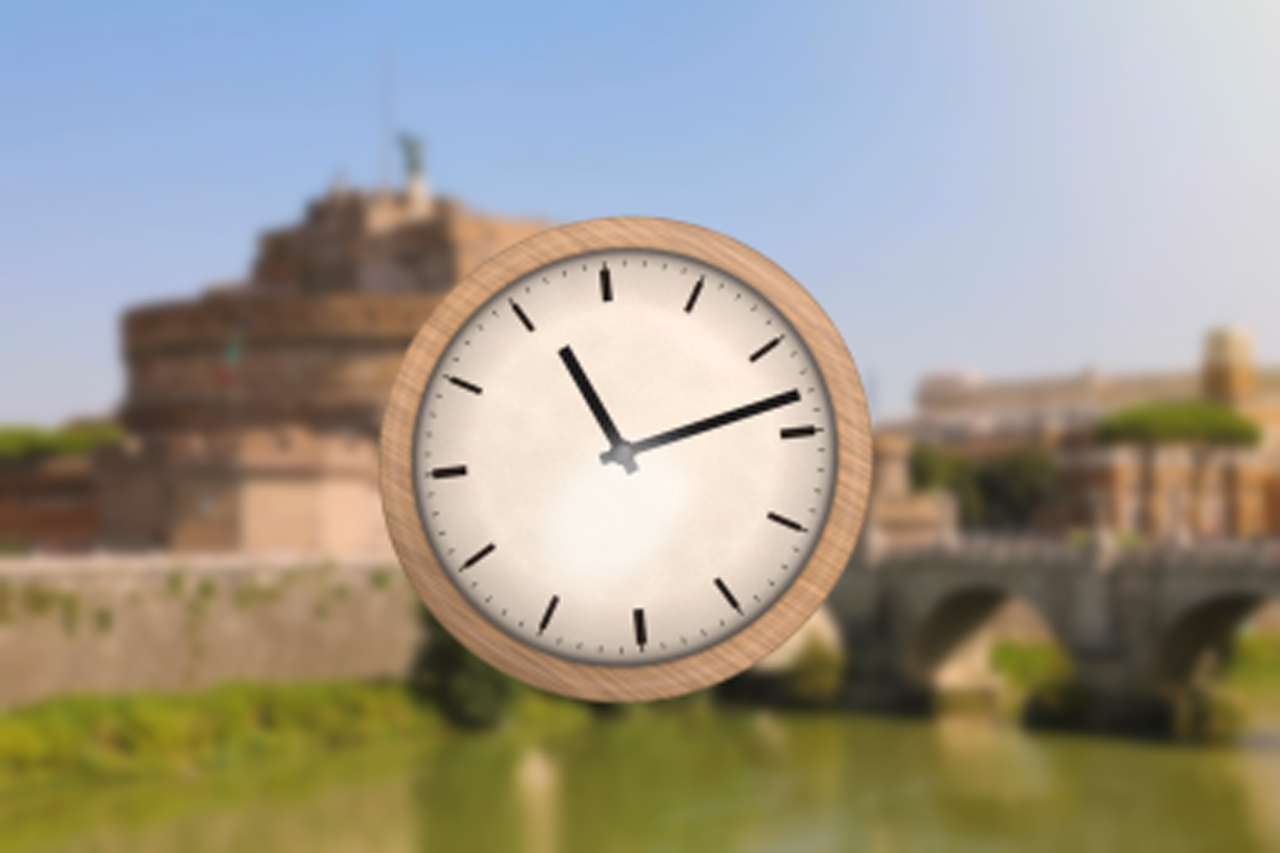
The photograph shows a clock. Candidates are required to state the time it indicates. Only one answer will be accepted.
11:13
